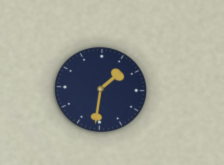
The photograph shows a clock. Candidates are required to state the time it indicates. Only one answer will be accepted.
1:31
